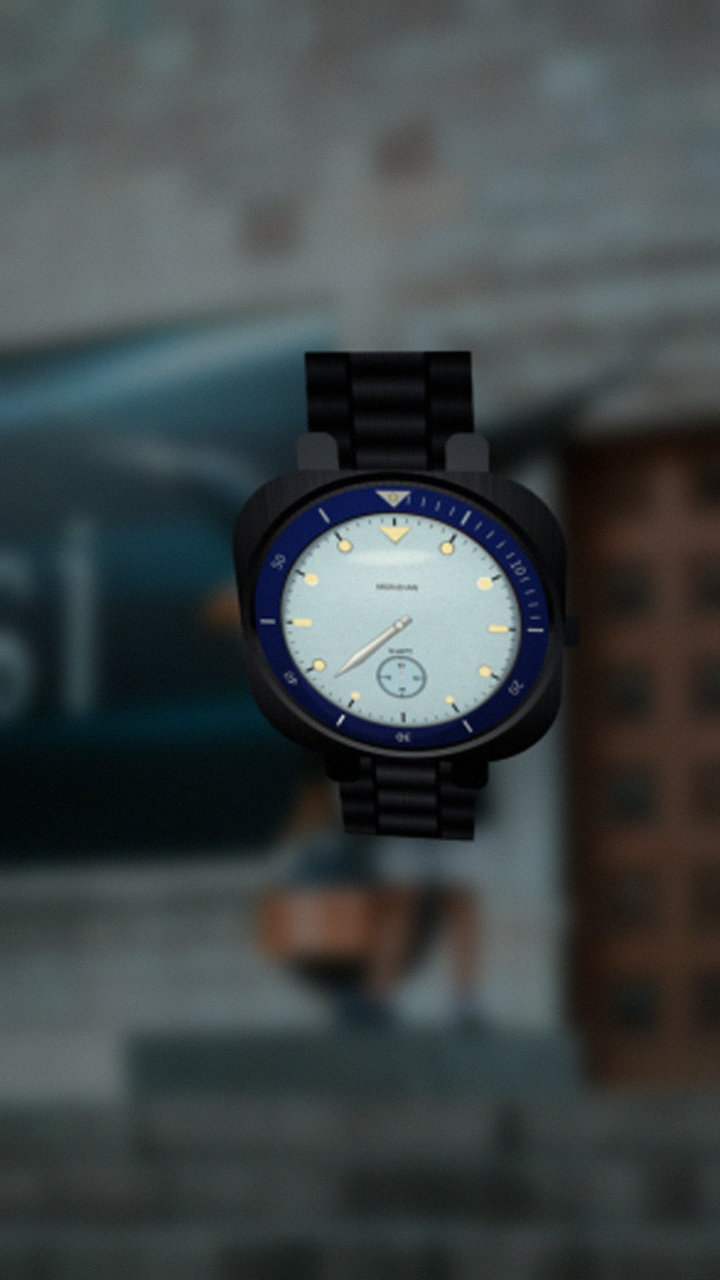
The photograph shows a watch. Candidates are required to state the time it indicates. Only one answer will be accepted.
7:38
